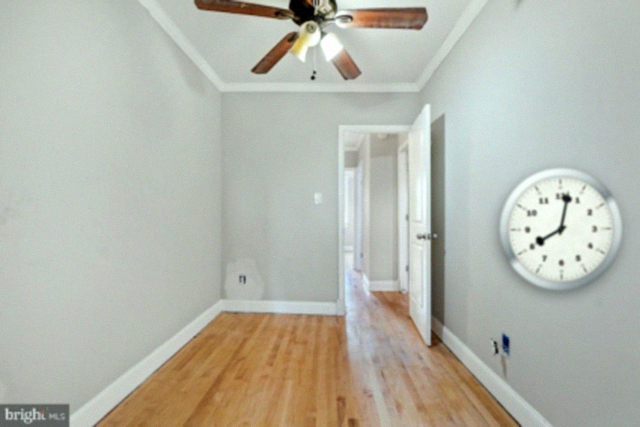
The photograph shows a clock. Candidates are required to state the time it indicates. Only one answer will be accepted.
8:02
